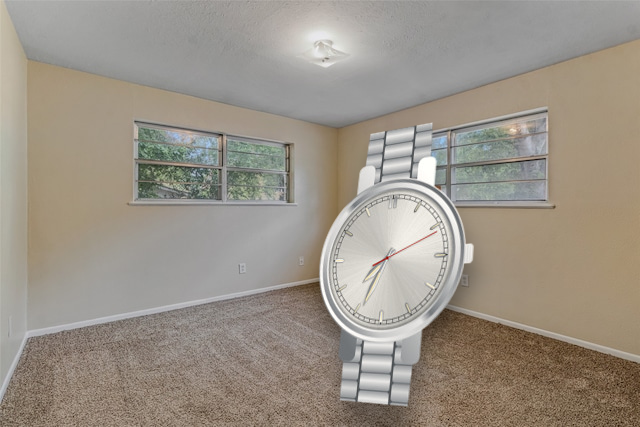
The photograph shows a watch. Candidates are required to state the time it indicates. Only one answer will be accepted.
7:34:11
